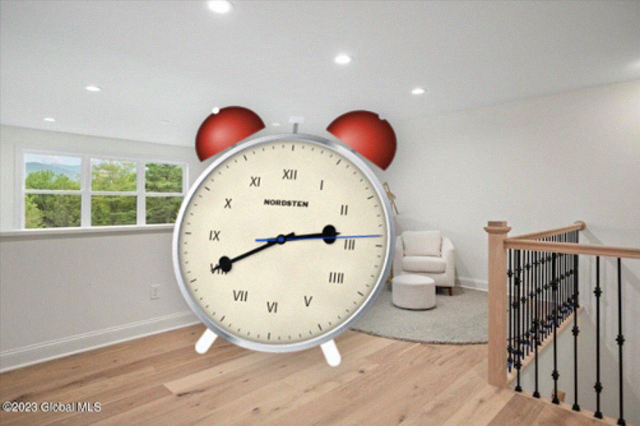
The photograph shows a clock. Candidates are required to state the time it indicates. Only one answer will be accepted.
2:40:14
